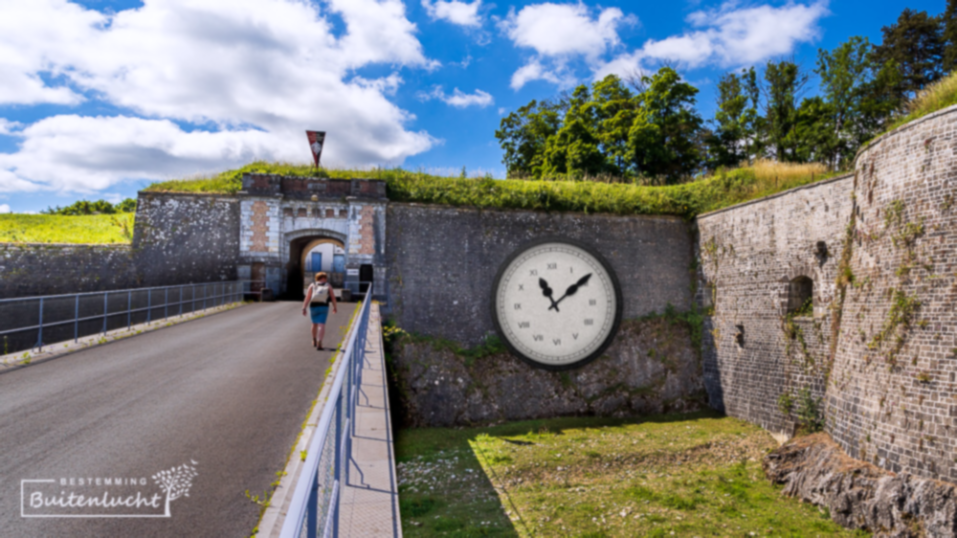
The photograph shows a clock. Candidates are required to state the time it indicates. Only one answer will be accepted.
11:09
